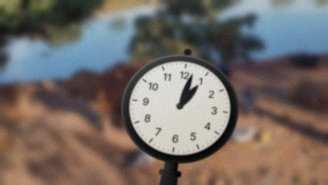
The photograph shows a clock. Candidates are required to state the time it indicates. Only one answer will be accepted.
1:02
